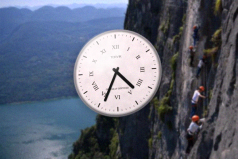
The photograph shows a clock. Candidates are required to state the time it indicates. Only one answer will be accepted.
4:34
